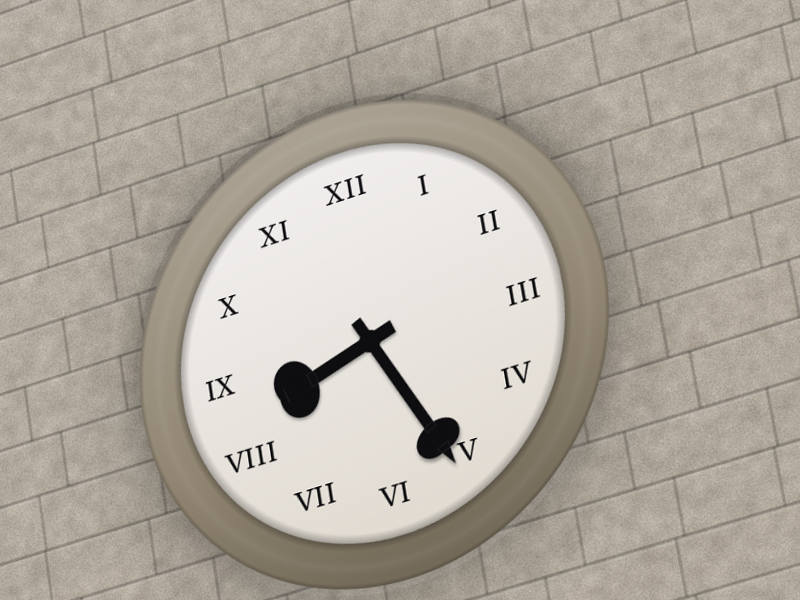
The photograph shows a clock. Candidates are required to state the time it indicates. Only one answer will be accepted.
8:26
